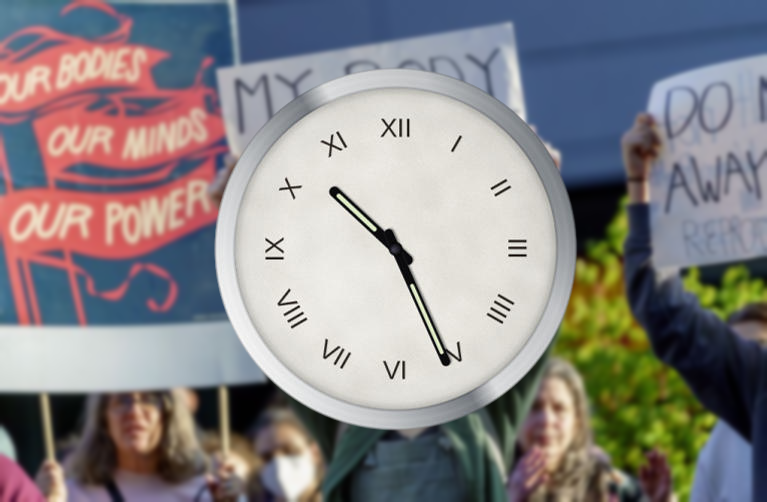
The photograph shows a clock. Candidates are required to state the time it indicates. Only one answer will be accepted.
10:26
